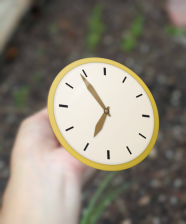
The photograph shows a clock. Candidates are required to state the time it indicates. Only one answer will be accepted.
6:54
